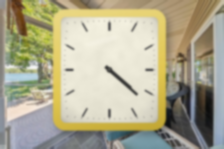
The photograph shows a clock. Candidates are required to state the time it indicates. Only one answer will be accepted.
4:22
